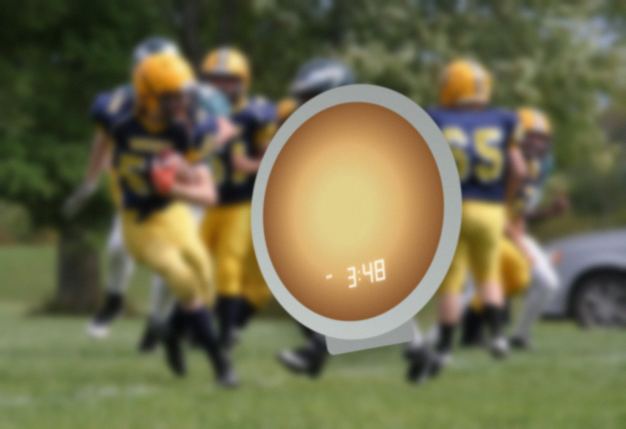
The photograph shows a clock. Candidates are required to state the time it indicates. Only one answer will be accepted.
3:48
